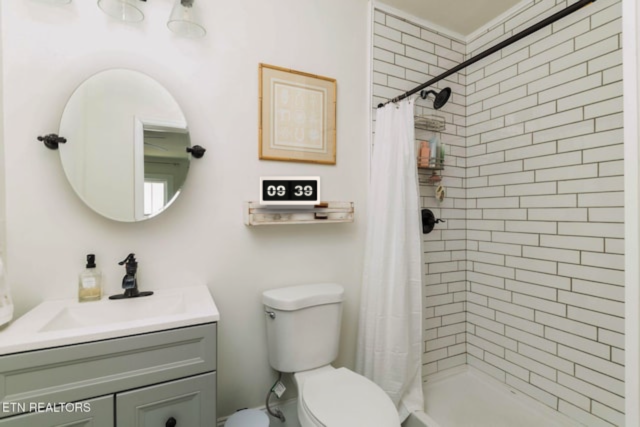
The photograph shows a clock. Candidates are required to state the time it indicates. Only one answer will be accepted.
9:39
